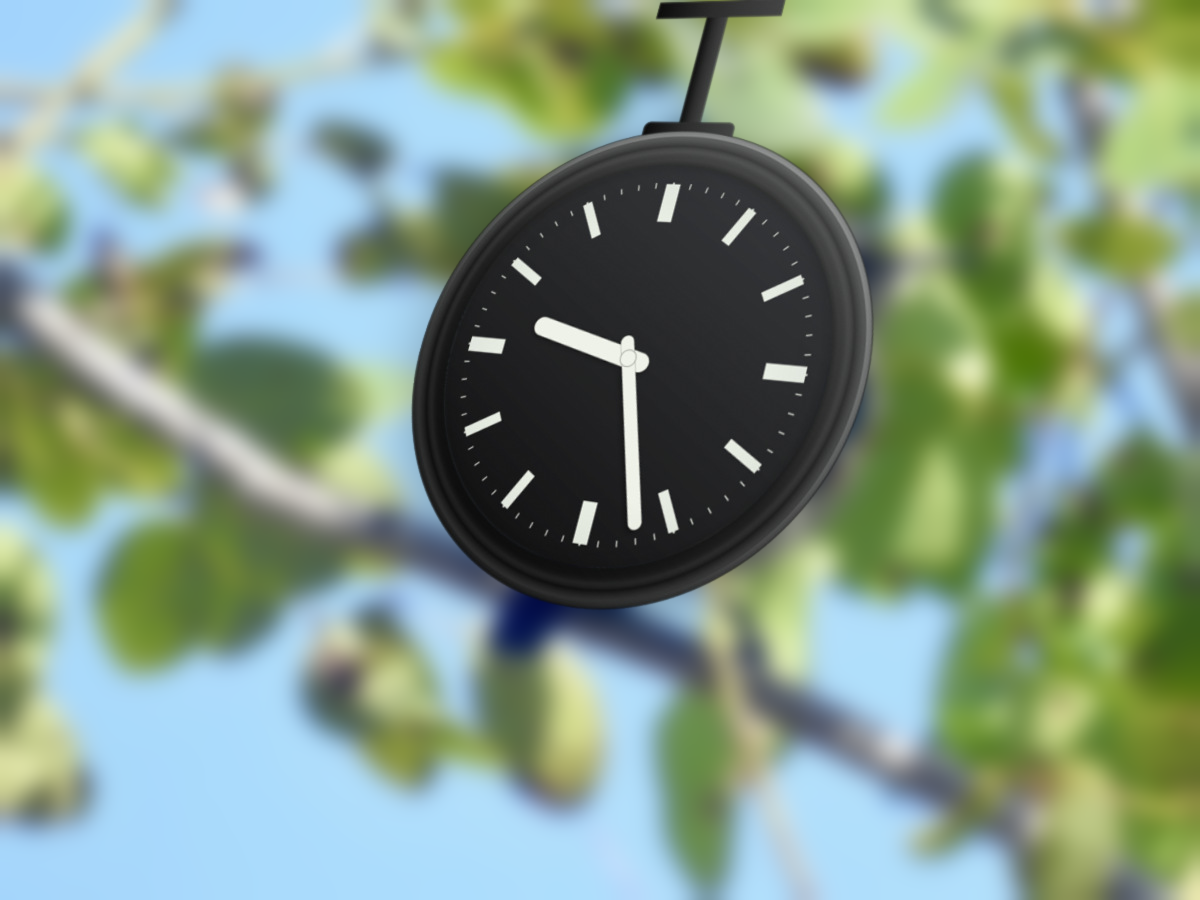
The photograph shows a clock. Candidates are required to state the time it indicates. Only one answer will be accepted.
9:27
